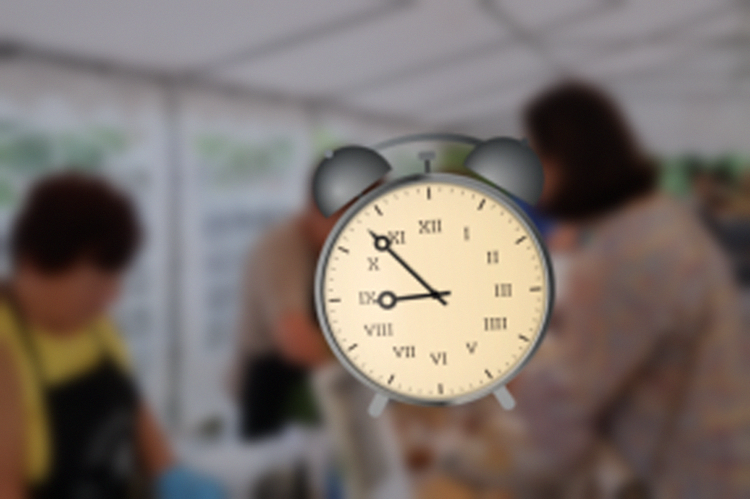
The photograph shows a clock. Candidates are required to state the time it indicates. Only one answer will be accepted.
8:53
